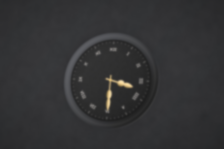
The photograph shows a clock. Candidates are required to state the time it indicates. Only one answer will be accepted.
3:30
